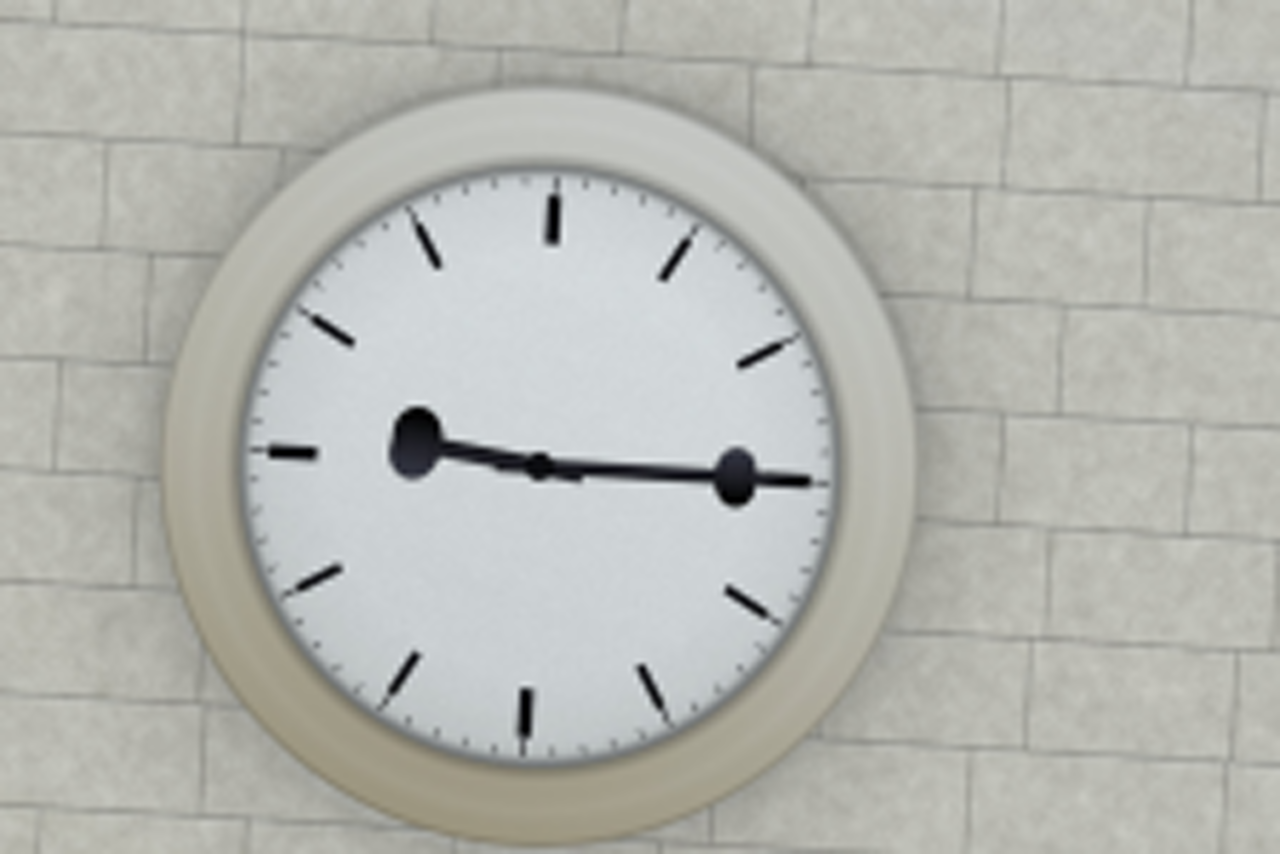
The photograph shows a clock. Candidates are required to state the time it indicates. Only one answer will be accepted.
9:15
